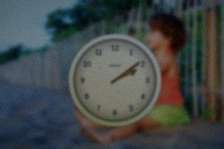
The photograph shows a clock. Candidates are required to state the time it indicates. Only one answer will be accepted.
2:09
